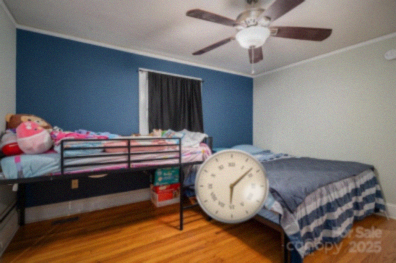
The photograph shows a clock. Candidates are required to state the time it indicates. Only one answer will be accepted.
6:08
